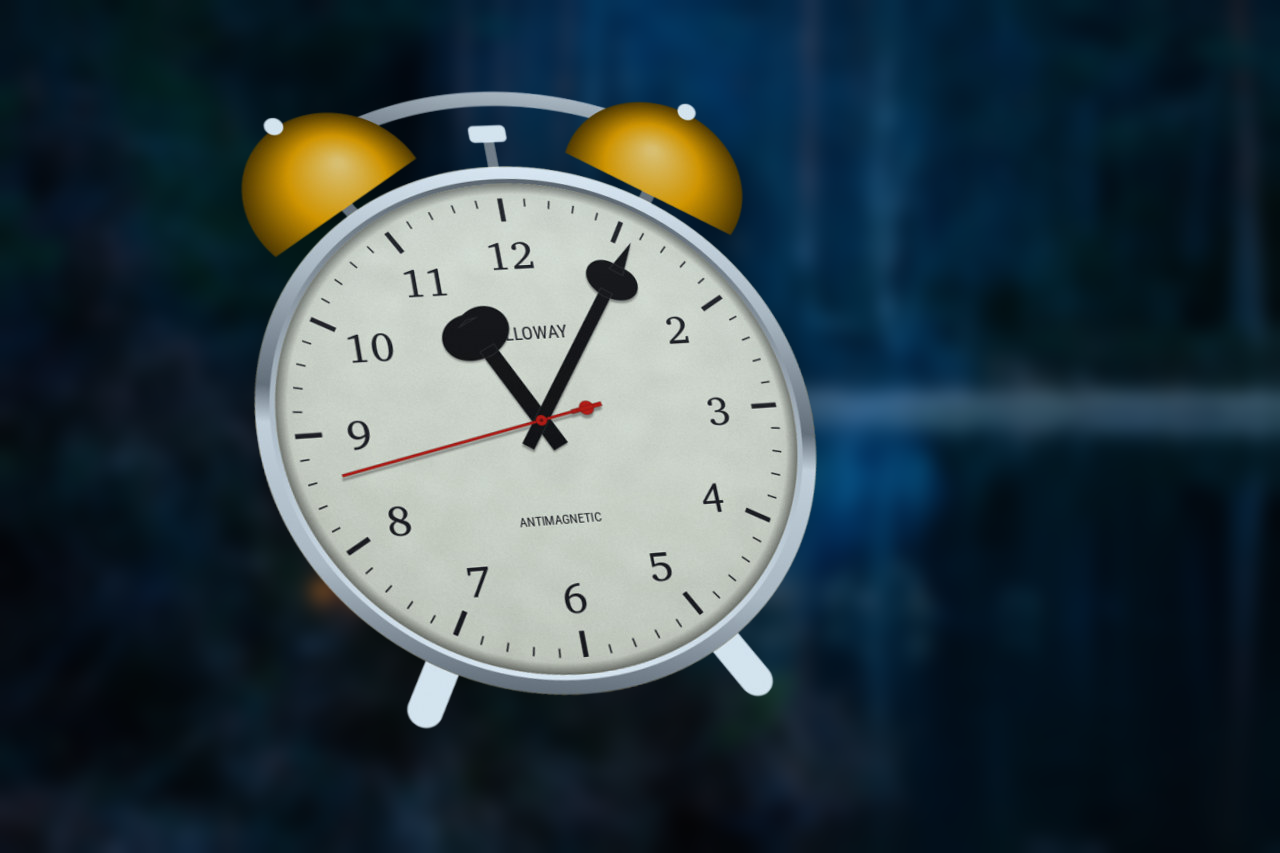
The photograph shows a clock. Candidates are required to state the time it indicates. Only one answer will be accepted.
11:05:43
